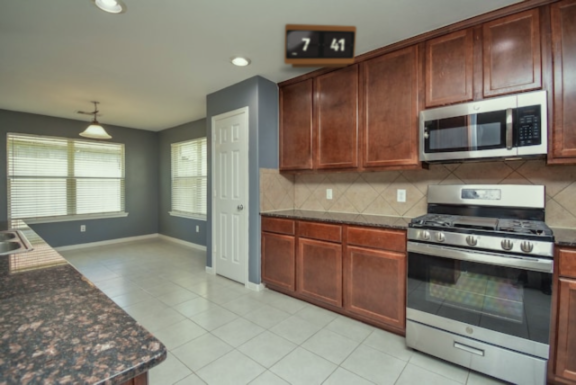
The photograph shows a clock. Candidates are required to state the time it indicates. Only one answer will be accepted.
7:41
